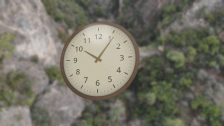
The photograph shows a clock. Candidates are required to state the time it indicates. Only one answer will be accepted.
10:06
